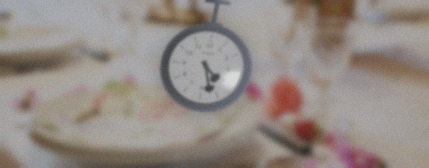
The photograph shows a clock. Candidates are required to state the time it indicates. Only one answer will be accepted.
4:27
